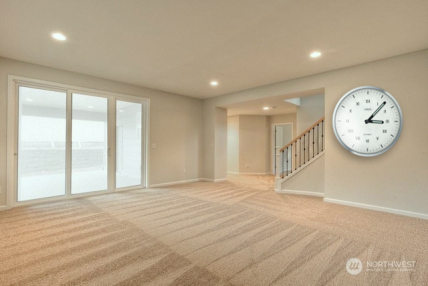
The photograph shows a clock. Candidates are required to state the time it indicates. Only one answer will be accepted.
3:07
